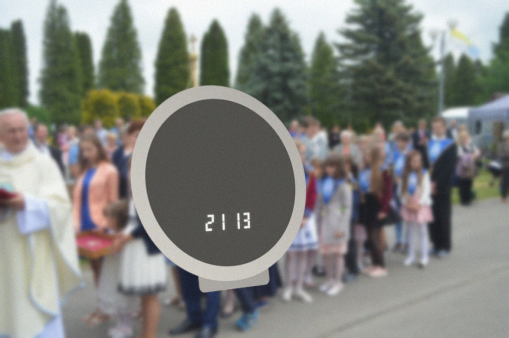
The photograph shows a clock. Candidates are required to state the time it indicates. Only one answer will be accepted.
21:13
